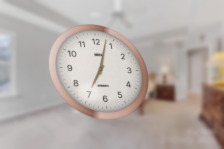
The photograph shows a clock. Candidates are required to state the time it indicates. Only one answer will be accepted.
7:03
